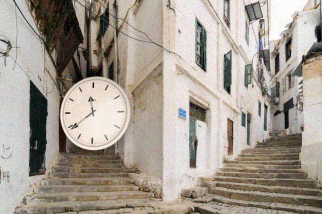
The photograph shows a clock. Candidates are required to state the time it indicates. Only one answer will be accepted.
11:39
